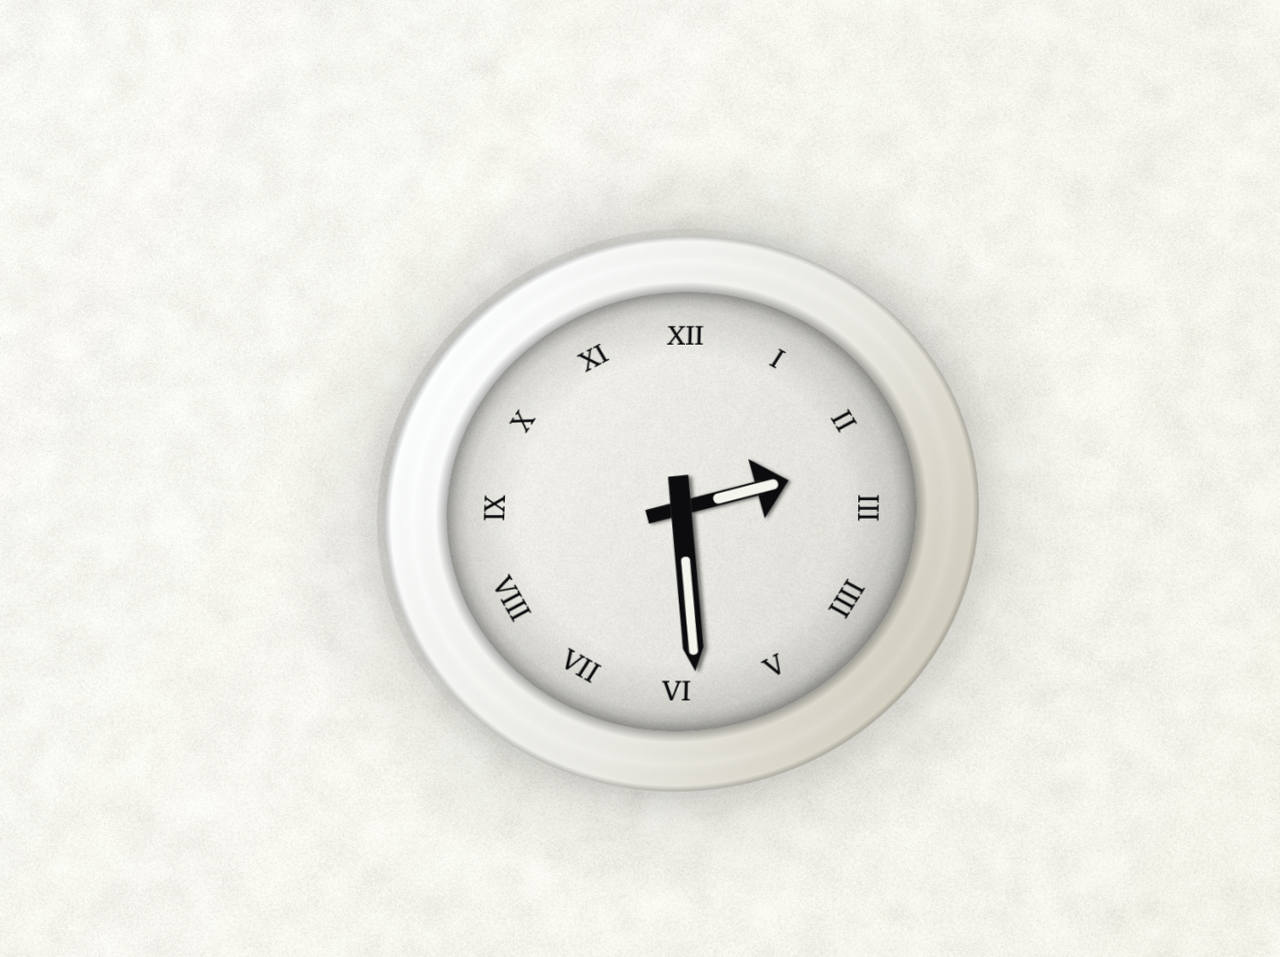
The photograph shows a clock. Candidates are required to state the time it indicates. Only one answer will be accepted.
2:29
